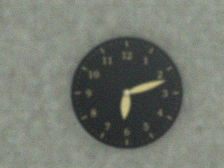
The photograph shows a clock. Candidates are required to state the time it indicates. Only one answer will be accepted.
6:12
